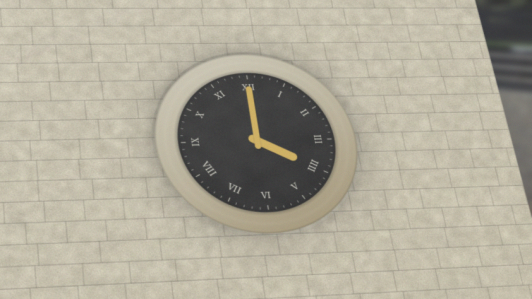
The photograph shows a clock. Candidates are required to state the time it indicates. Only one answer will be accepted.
4:00
